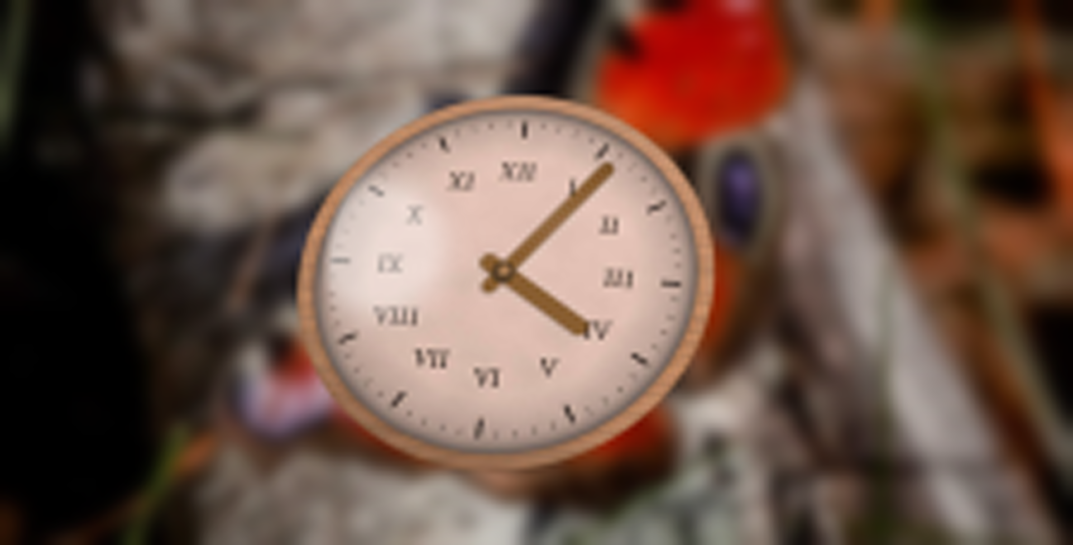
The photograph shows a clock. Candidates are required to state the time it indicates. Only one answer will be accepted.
4:06
